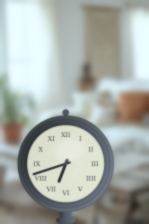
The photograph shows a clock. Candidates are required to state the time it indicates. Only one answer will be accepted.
6:42
